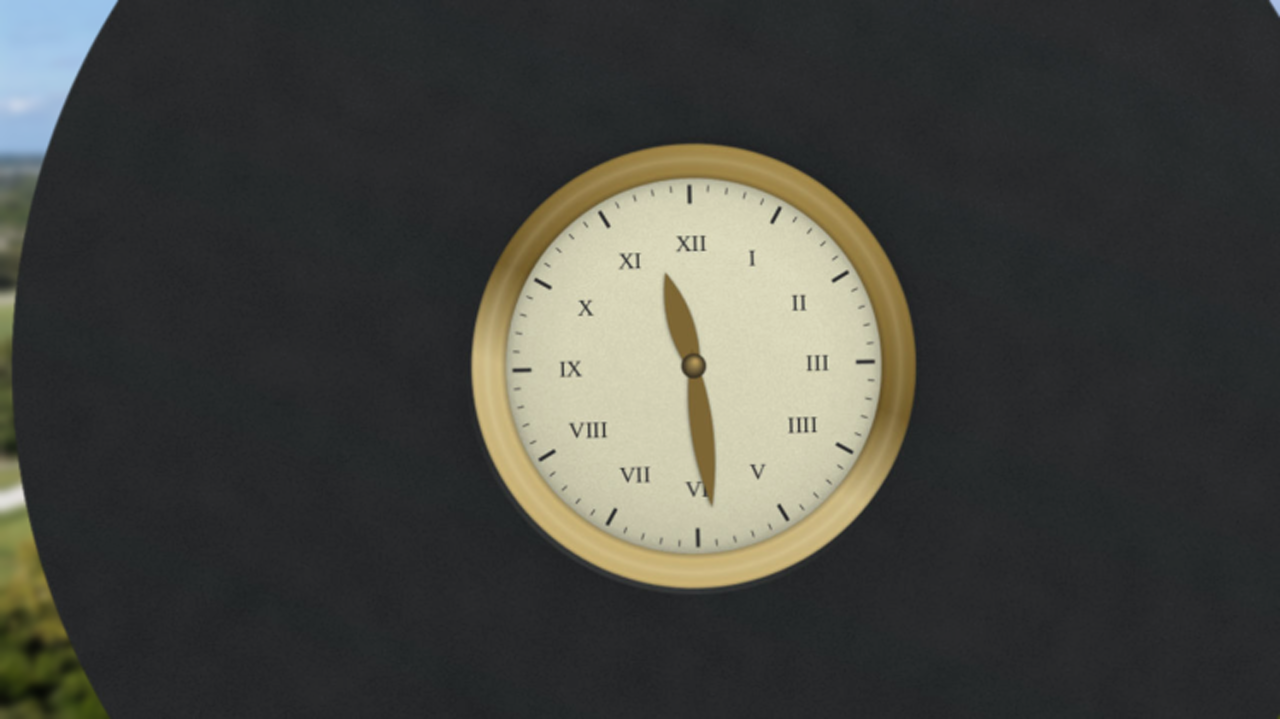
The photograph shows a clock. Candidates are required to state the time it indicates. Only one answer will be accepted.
11:29
